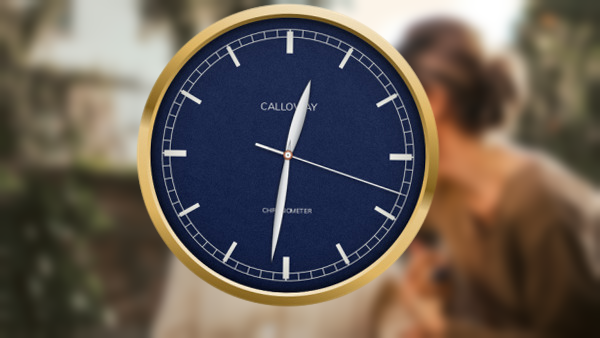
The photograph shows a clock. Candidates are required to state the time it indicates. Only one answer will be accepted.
12:31:18
